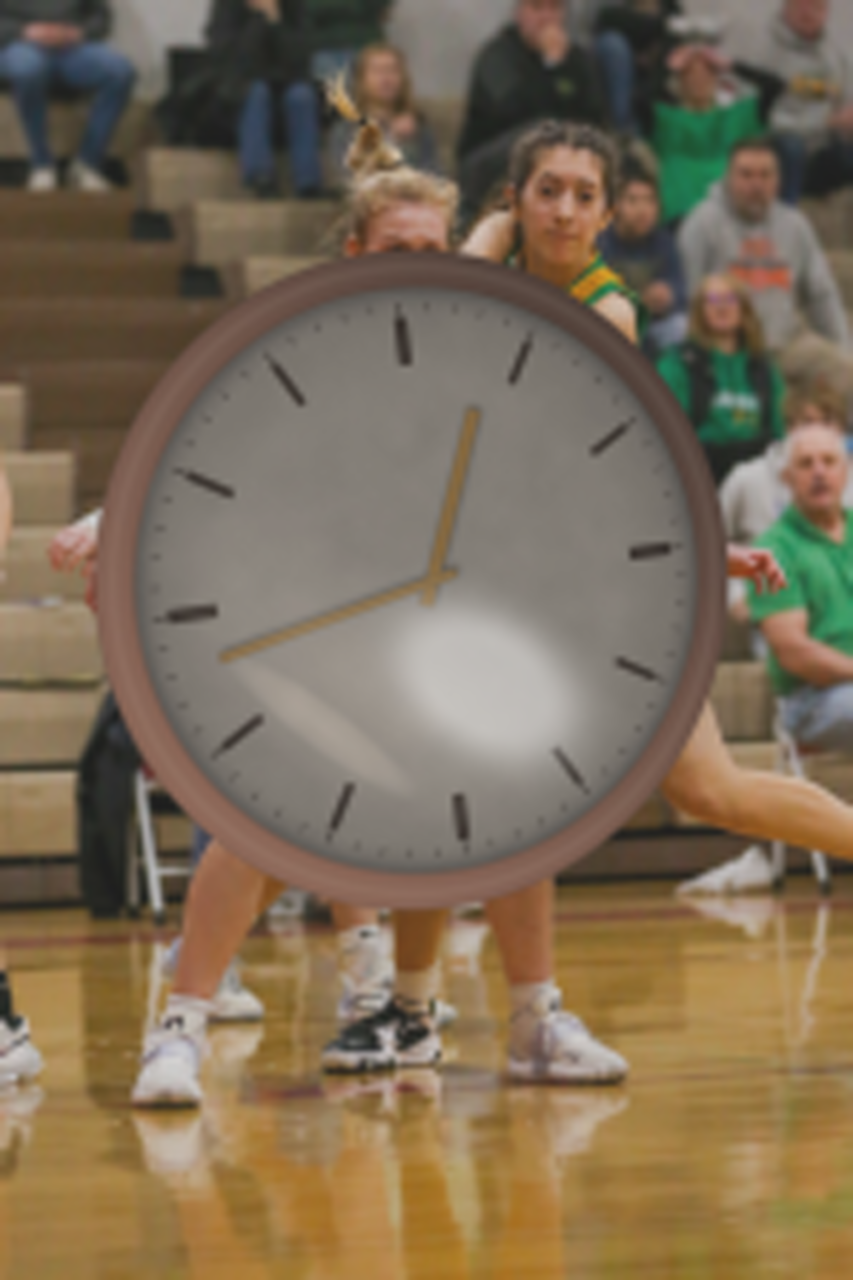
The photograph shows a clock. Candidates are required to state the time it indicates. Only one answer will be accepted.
12:43
